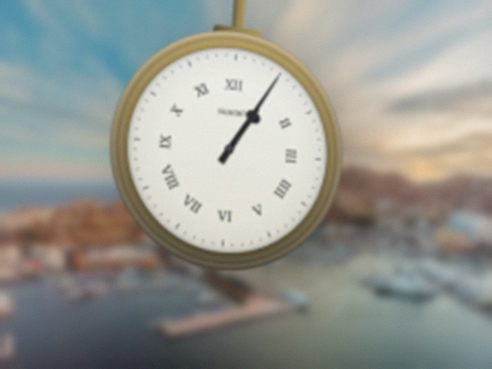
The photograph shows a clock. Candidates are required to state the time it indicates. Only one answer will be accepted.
1:05
